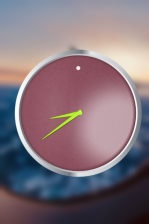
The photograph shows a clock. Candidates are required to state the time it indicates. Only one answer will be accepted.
8:39
